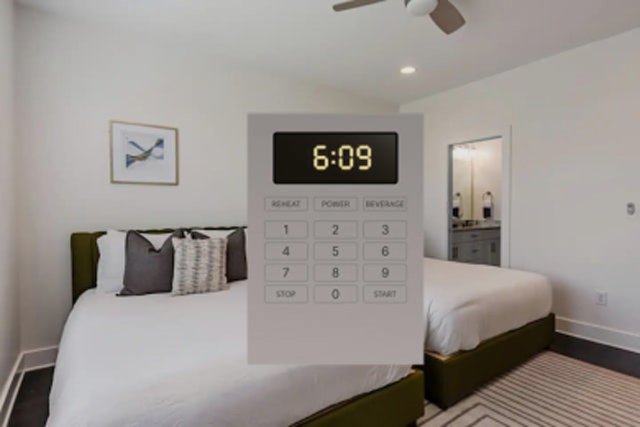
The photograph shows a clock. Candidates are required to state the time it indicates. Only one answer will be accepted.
6:09
